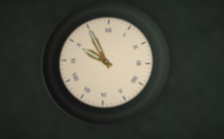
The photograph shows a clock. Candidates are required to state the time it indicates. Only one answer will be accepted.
9:55
